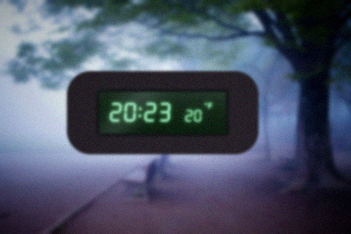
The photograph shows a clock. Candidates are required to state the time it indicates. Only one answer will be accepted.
20:23
